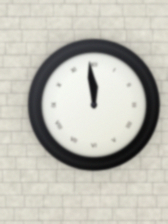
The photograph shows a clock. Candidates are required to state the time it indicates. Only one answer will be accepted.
11:59
